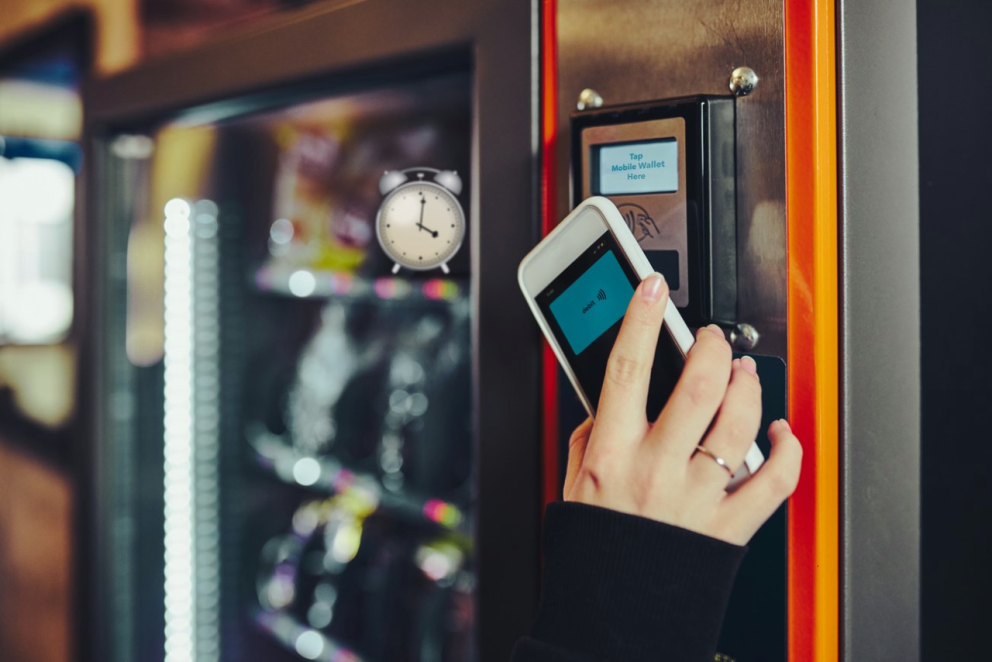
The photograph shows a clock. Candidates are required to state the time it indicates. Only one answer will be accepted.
4:01
